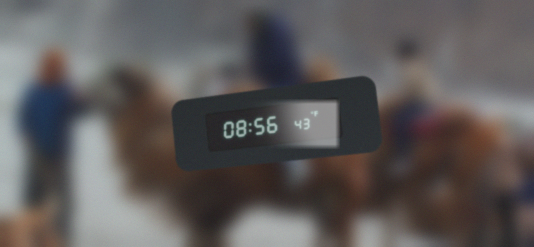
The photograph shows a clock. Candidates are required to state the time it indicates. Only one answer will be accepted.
8:56
